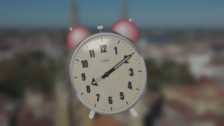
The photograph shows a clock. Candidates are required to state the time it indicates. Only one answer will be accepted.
8:10
